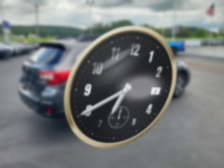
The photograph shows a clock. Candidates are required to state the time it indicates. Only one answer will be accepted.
6:40
